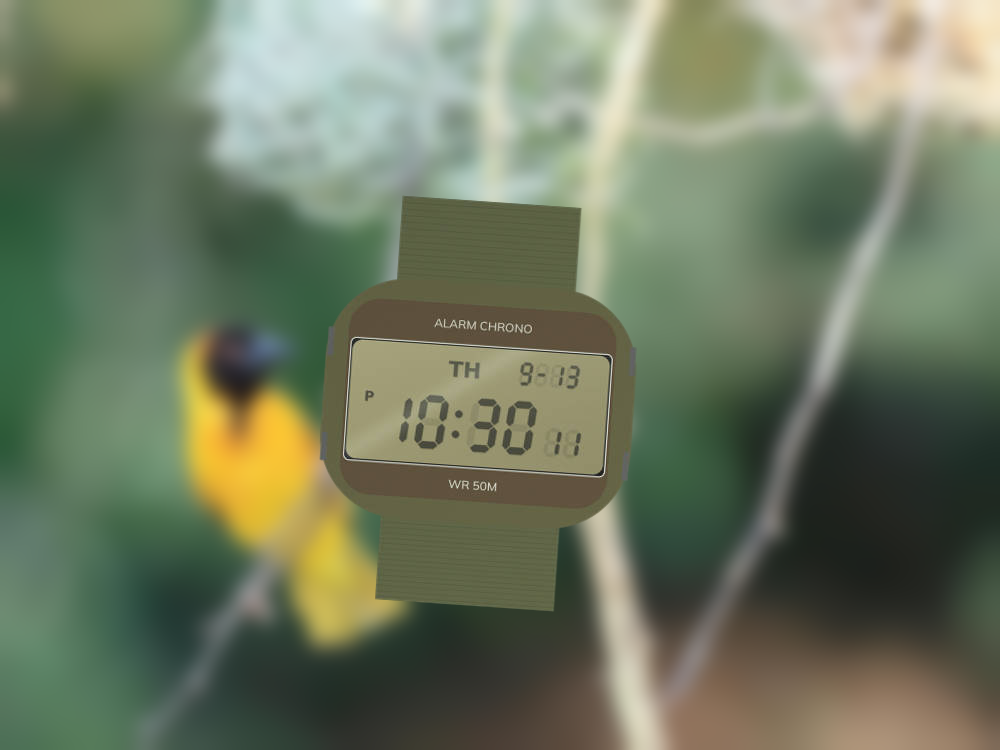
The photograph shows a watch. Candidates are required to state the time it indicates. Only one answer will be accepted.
10:30:11
